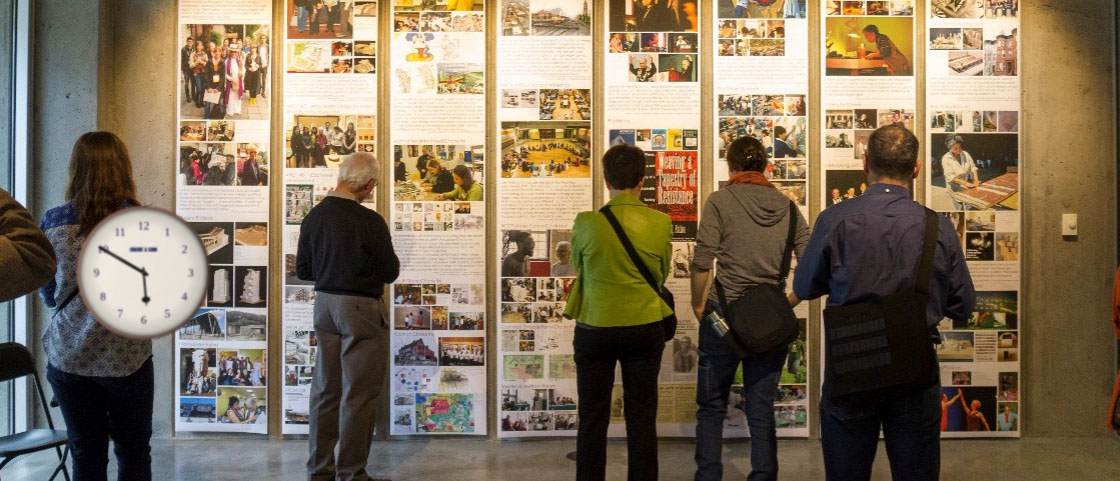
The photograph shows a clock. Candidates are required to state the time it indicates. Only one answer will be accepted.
5:50
